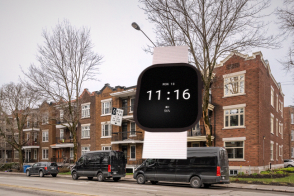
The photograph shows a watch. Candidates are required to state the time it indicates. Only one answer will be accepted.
11:16
